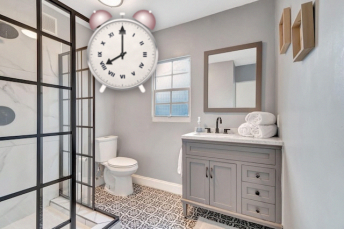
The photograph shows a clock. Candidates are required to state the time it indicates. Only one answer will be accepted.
8:00
